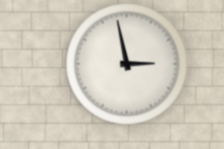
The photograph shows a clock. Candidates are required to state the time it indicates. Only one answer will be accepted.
2:58
